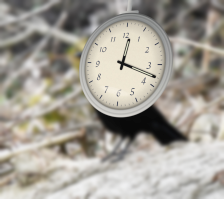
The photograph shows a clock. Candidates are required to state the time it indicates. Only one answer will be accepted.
12:18
